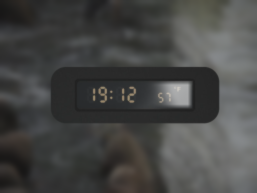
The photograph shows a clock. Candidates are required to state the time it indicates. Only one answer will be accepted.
19:12
